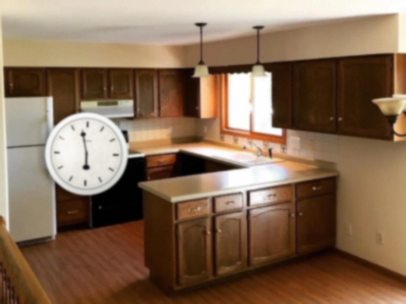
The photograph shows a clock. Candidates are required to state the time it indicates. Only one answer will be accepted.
5:58
